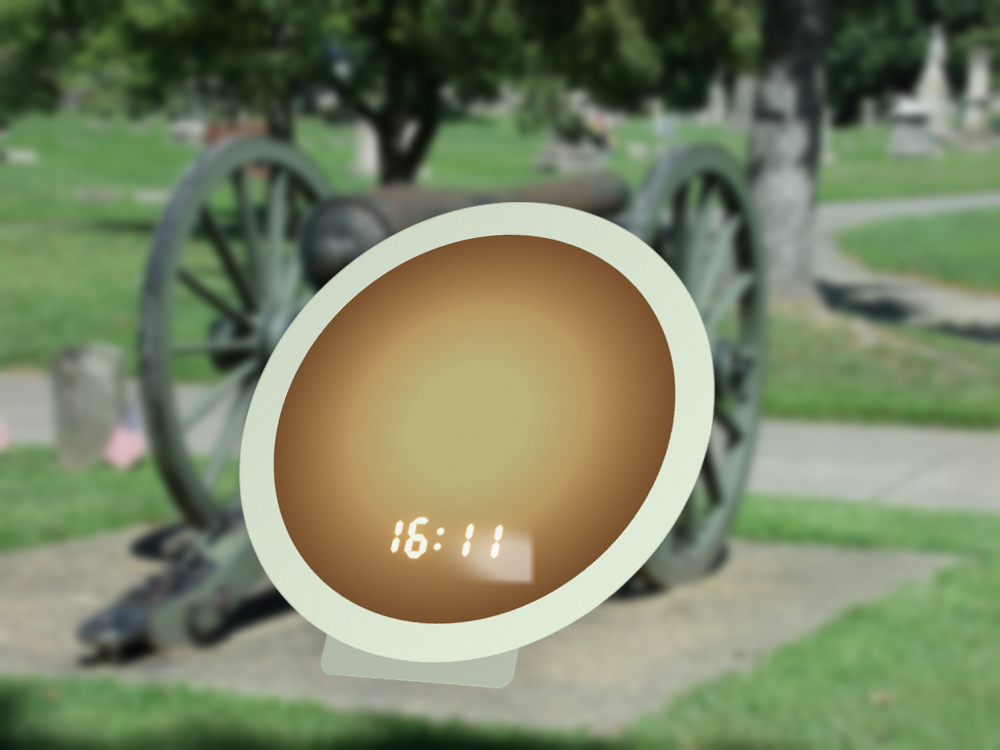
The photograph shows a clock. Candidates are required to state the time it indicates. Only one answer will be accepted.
16:11
